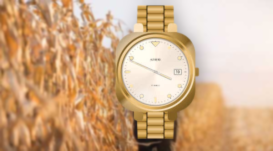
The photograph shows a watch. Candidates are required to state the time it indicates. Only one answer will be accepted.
3:49
